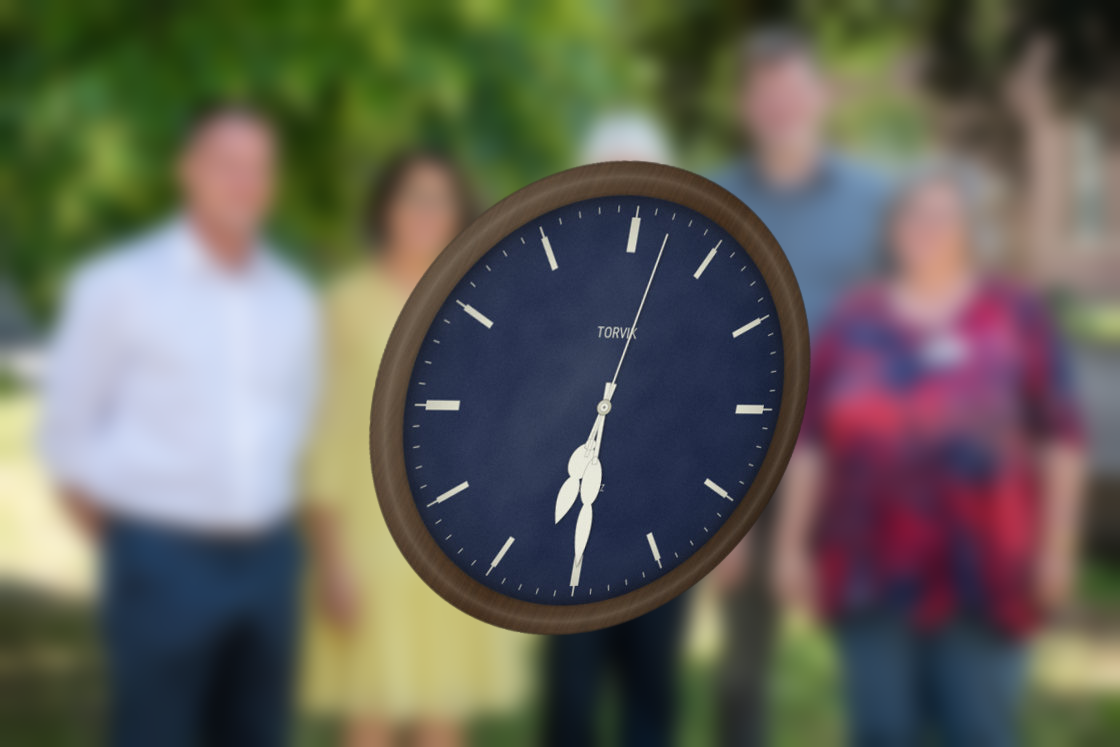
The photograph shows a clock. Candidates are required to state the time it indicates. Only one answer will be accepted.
6:30:02
